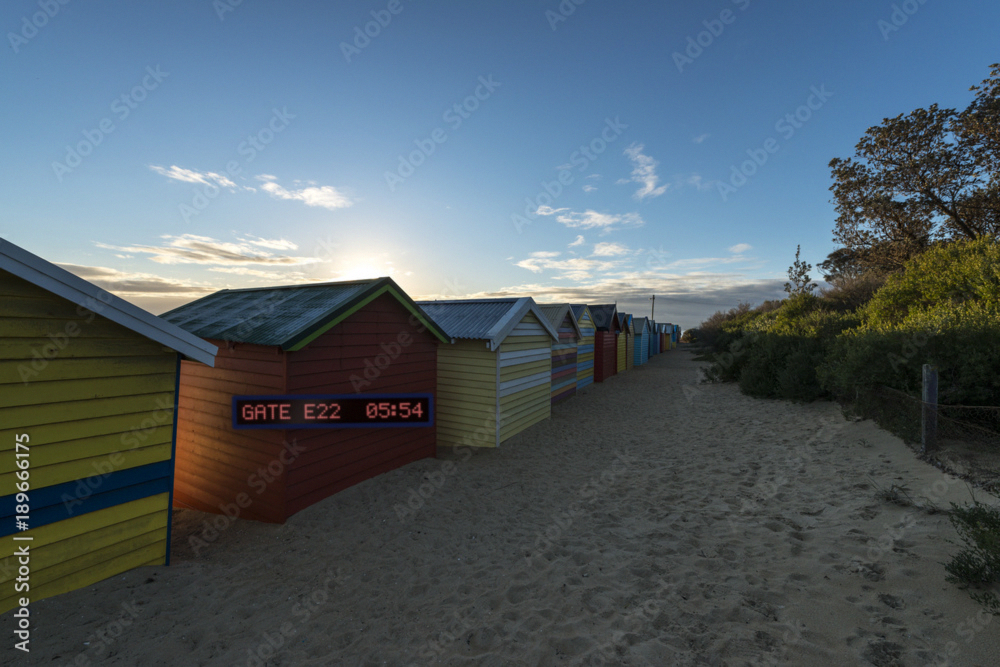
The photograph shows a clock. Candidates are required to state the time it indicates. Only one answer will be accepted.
5:54
